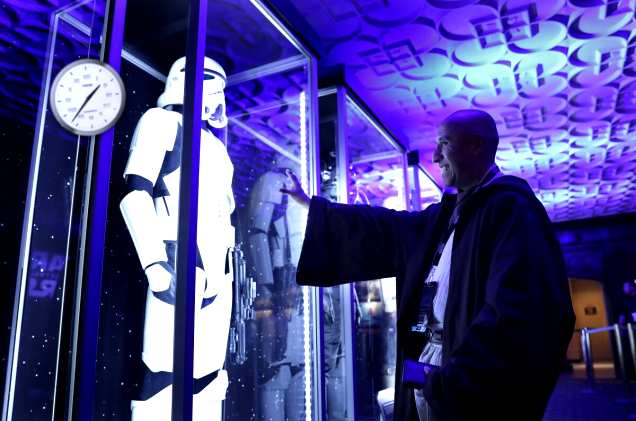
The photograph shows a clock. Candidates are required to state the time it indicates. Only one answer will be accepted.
1:37
